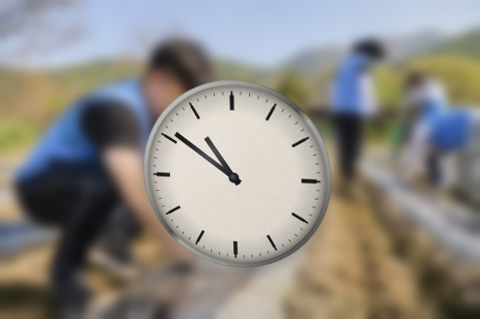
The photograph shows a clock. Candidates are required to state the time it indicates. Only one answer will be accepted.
10:51
